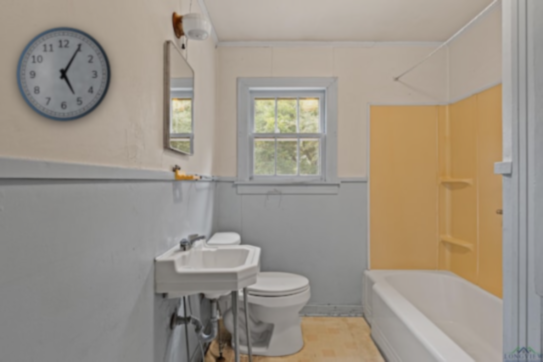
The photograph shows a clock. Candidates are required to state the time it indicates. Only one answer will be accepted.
5:05
